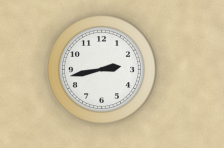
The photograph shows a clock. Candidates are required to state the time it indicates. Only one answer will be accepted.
2:43
